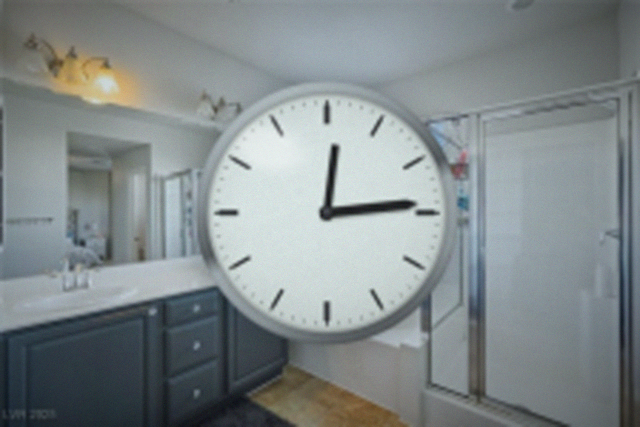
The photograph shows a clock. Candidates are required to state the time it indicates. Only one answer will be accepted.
12:14
